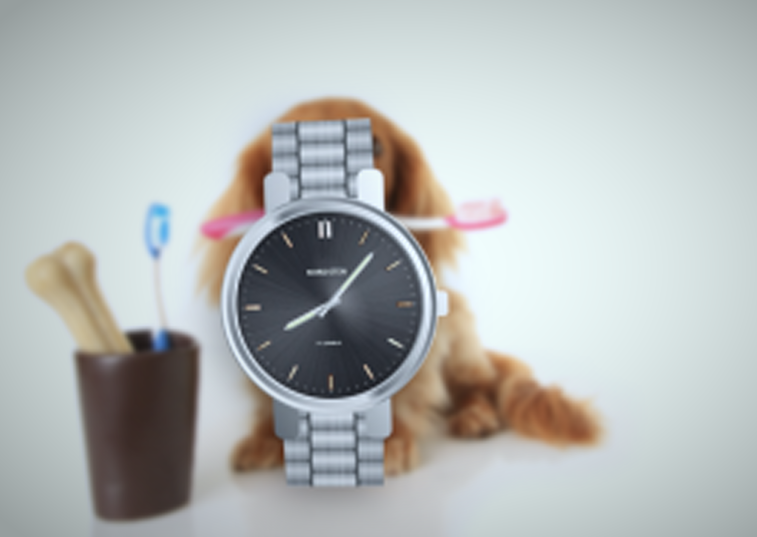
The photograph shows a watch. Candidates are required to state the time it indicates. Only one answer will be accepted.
8:07
